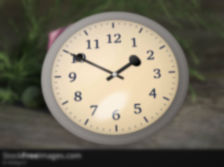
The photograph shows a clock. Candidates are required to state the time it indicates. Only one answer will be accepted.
1:50
